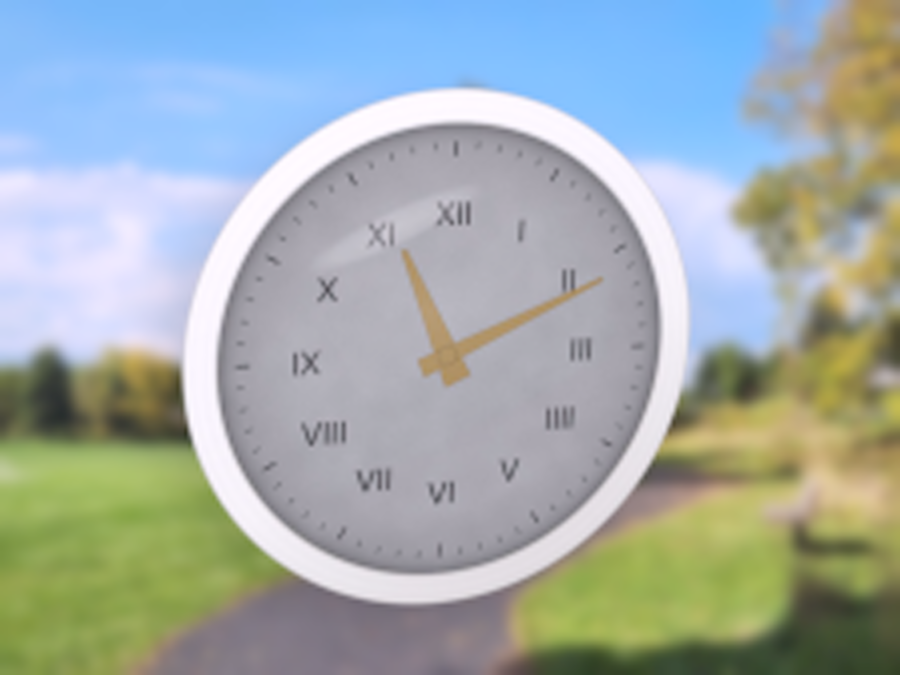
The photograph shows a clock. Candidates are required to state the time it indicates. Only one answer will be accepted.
11:11
